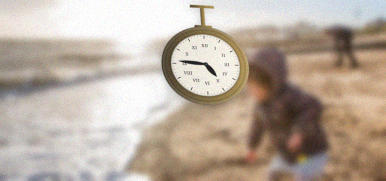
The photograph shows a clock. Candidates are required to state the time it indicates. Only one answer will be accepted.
4:46
